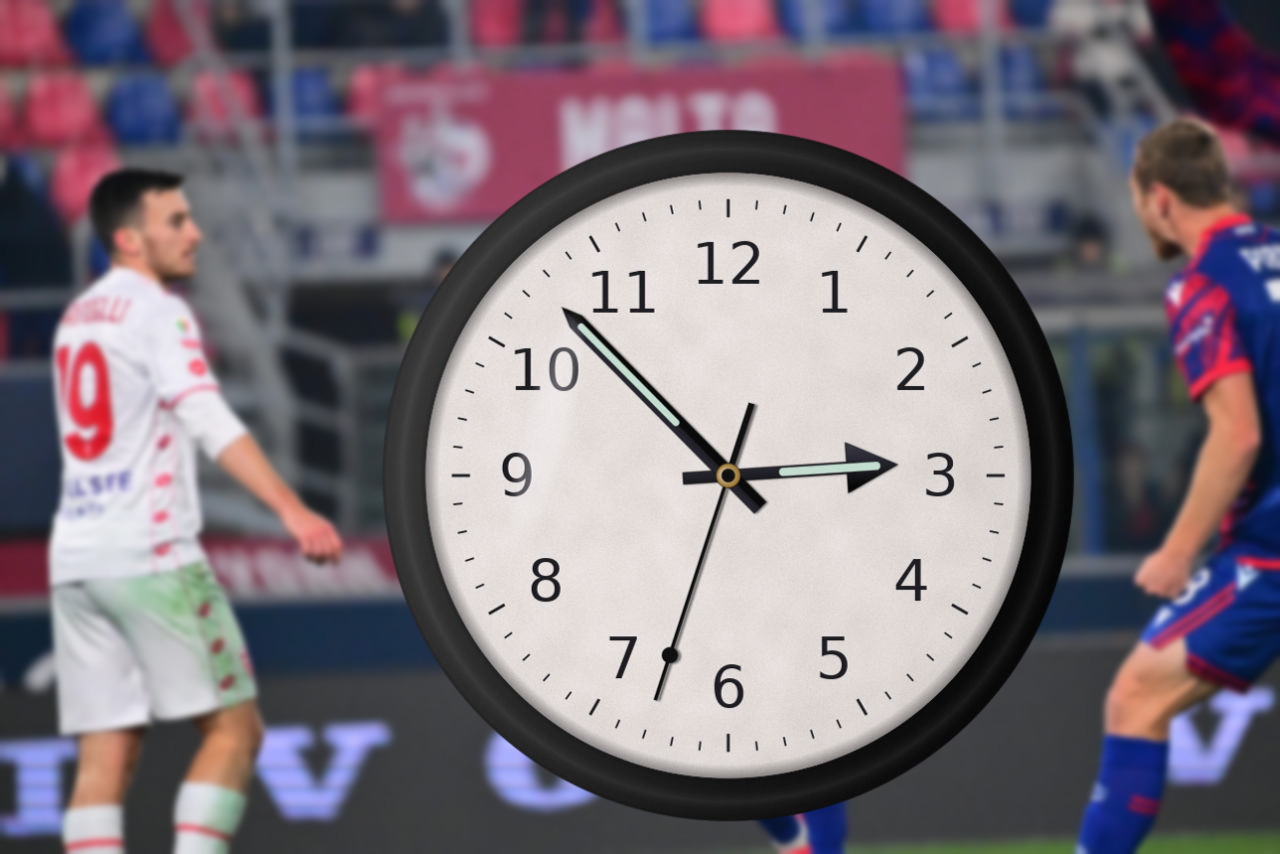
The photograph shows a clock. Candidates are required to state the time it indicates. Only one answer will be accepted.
2:52:33
